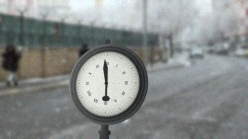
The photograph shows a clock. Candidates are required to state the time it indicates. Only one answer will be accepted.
5:59
